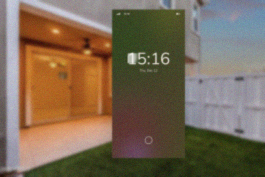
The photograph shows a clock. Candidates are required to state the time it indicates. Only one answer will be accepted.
15:16
